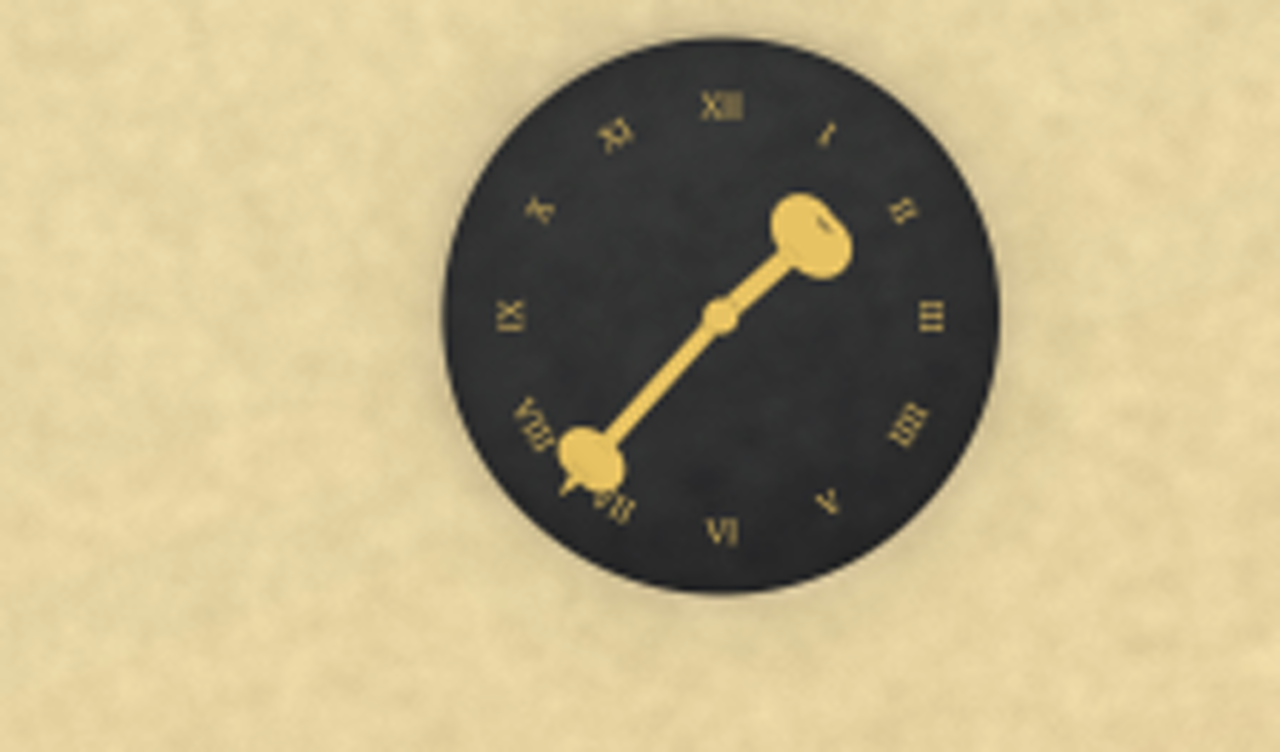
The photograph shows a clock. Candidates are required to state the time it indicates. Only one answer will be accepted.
1:37
